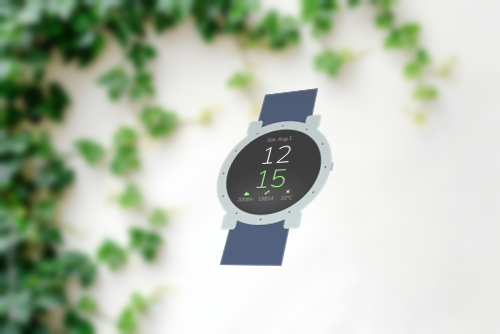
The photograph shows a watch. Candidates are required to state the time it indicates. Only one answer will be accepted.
12:15
